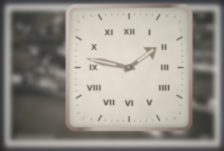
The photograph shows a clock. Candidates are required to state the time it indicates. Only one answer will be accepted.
1:47
